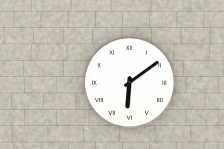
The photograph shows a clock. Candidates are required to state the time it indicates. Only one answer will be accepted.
6:09
